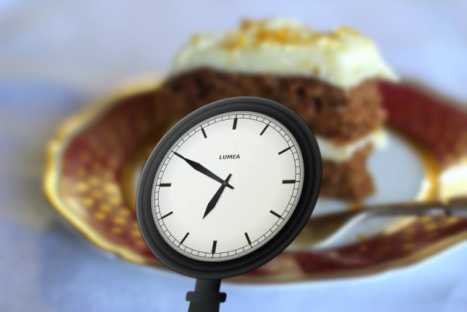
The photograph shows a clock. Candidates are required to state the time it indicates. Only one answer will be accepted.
6:50
